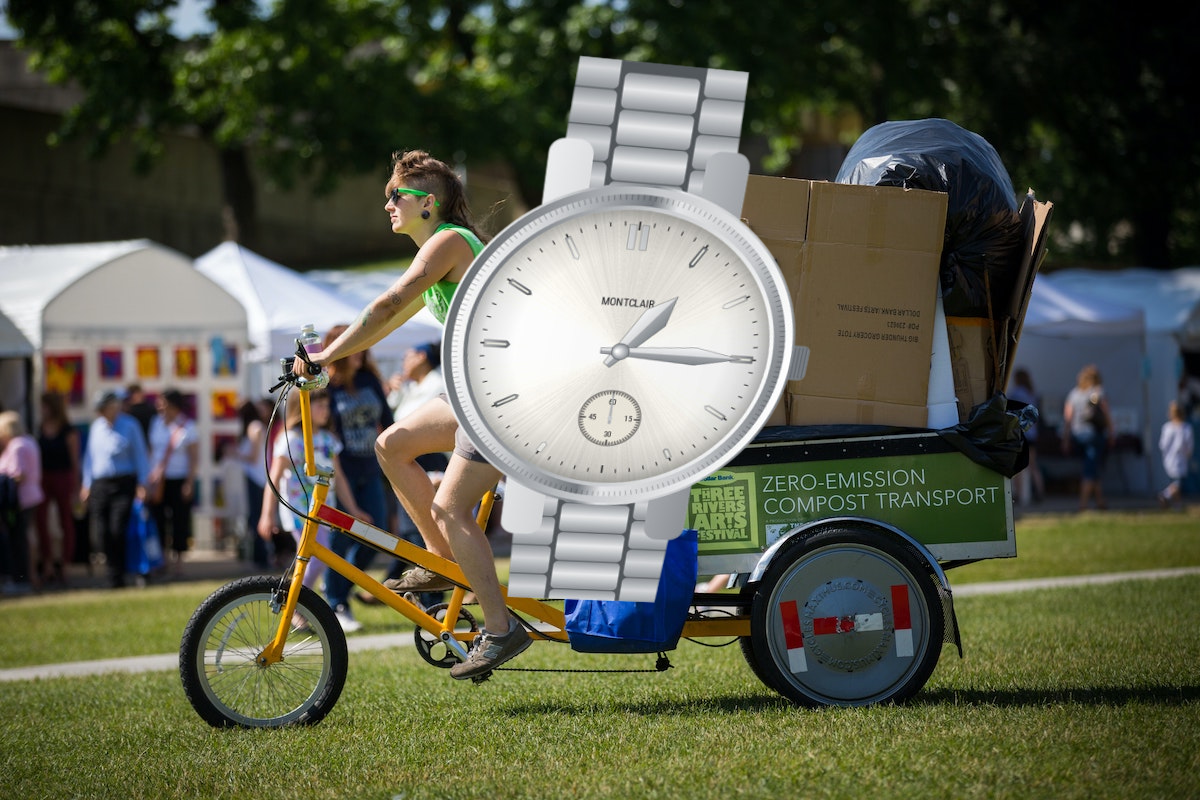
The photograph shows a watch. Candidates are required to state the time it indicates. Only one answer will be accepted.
1:15
